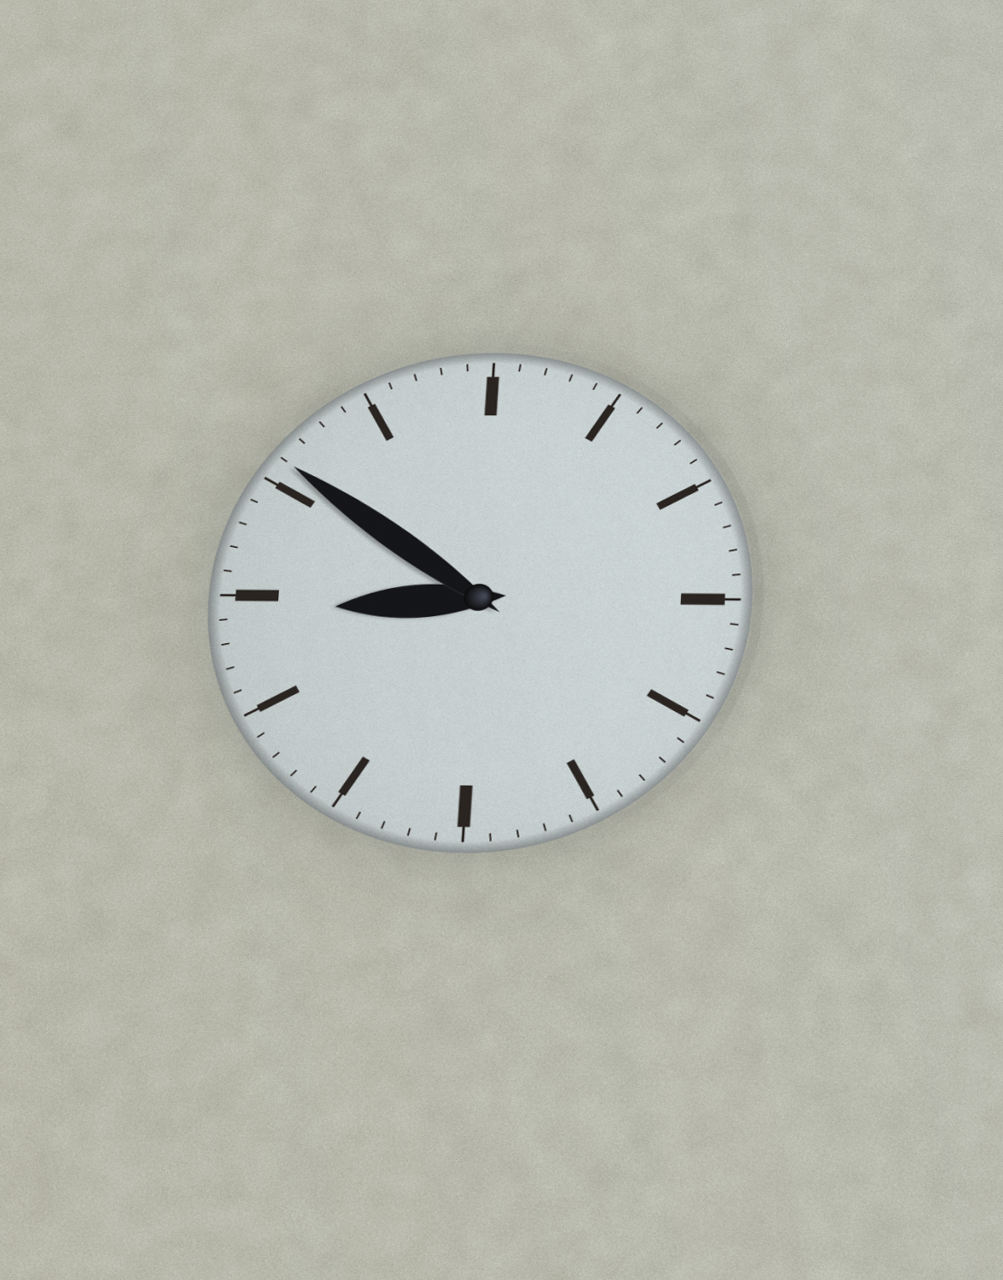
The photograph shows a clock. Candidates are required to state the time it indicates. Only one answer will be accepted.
8:51
